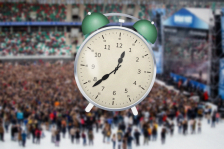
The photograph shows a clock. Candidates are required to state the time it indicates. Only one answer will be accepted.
12:38
